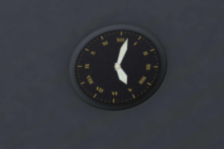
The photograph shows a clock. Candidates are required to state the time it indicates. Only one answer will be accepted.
5:02
